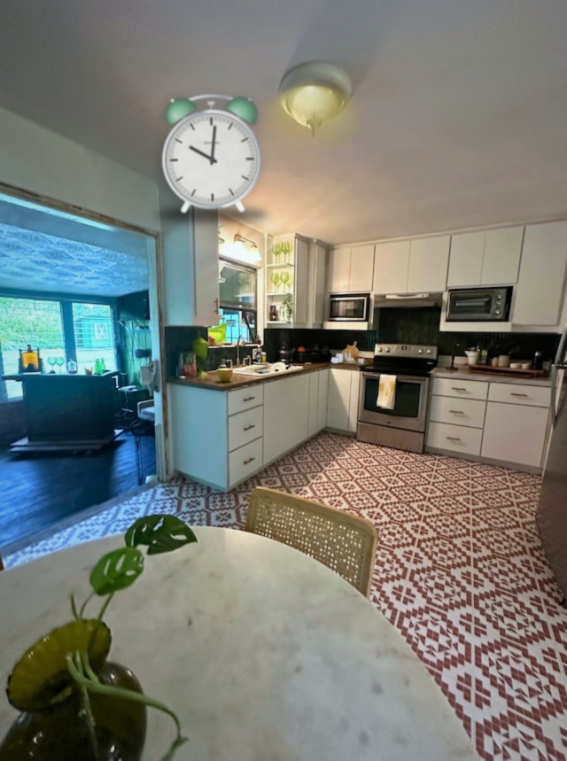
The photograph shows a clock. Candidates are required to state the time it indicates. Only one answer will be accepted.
10:01
